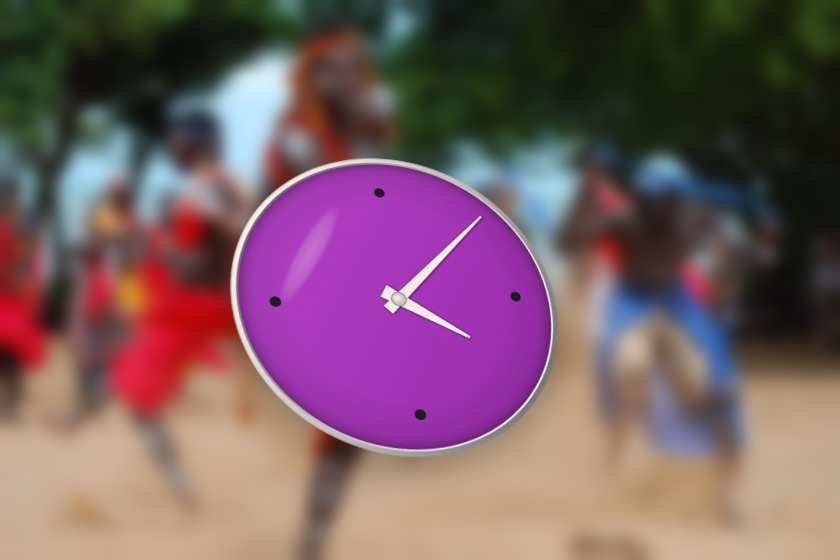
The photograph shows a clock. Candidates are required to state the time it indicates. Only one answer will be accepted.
4:08
